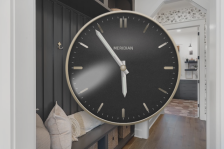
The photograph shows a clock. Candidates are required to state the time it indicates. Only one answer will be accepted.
5:54
